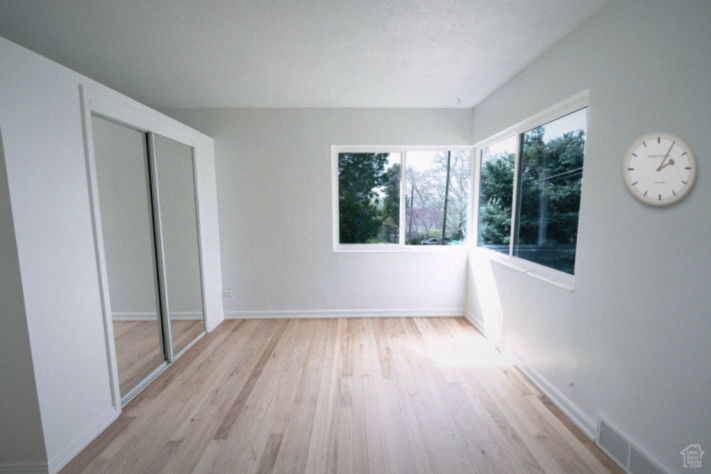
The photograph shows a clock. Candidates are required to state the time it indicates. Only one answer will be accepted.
2:05
